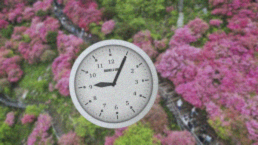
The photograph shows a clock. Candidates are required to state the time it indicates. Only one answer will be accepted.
9:05
